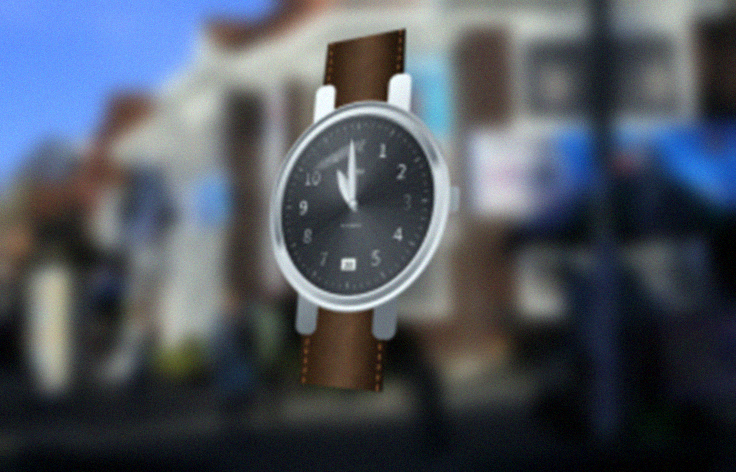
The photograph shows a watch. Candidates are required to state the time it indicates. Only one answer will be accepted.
10:59
